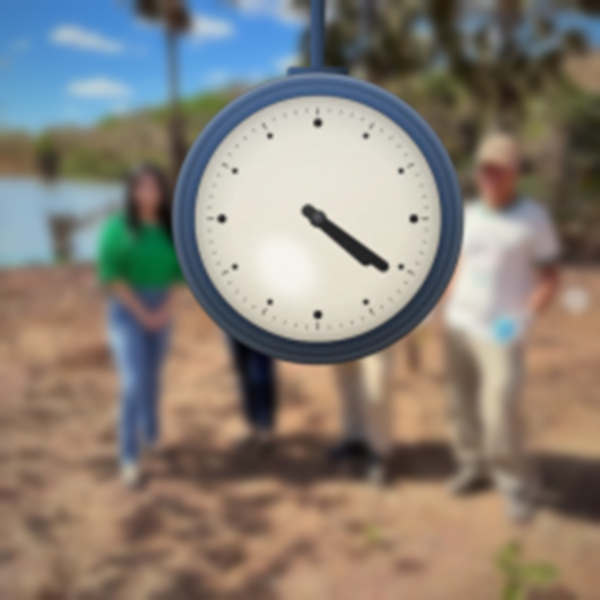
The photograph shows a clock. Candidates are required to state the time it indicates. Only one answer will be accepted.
4:21
